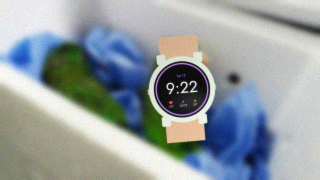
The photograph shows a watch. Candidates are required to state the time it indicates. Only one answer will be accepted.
9:22
